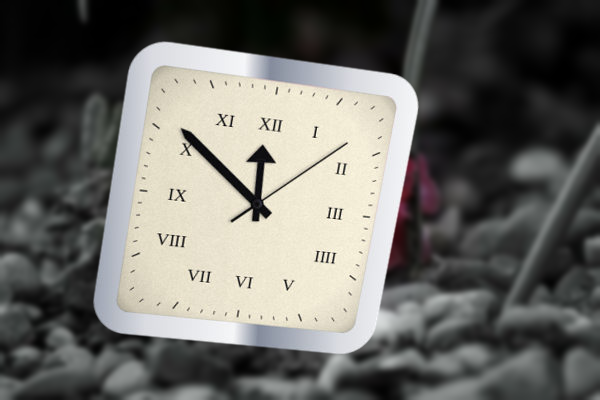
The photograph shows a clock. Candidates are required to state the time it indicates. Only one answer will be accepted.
11:51:08
